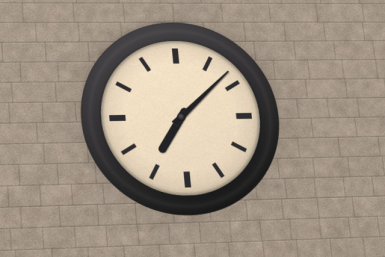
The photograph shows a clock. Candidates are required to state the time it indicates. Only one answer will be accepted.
7:08
